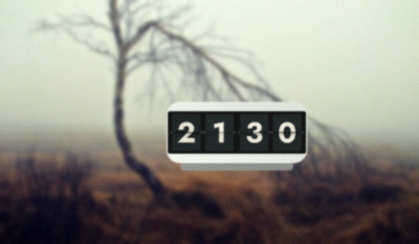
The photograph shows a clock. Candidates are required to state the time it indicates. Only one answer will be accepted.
21:30
